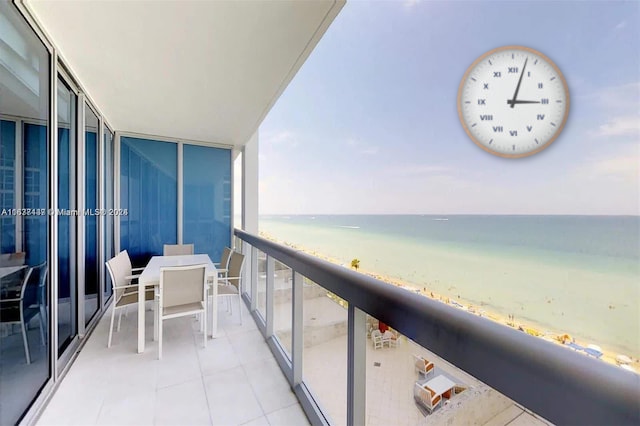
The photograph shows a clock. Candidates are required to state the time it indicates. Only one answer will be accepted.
3:03
